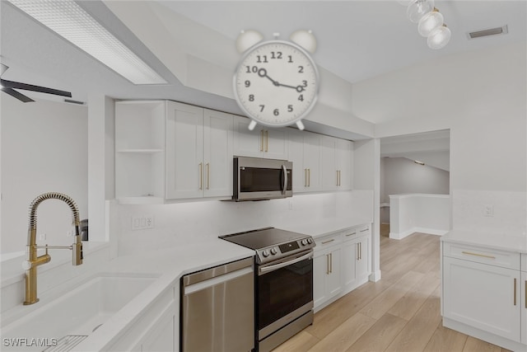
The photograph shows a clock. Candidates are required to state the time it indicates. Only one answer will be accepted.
10:17
